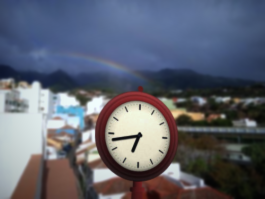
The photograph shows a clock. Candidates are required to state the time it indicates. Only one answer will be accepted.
6:43
